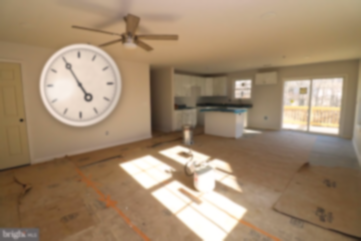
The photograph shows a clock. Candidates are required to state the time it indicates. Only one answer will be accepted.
4:55
